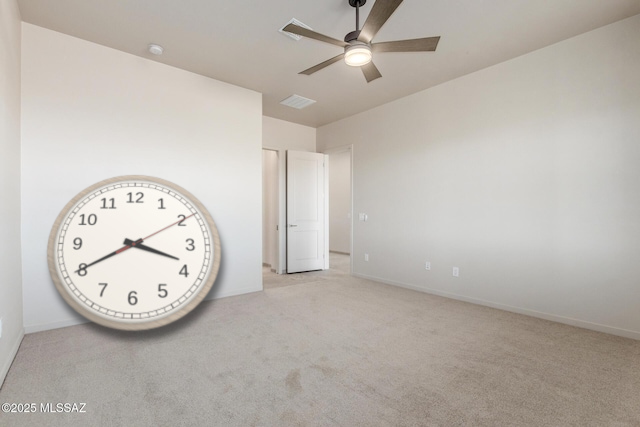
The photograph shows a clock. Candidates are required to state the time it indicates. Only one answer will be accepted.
3:40:10
